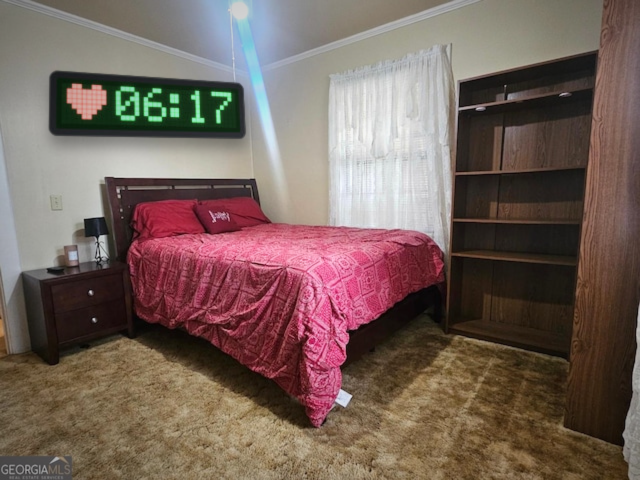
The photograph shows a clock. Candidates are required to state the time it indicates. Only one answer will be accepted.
6:17
